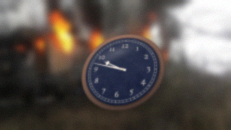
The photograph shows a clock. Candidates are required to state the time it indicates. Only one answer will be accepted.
9:47
